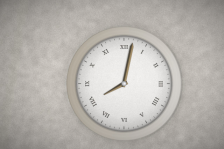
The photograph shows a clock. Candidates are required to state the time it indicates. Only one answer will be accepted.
8:02
